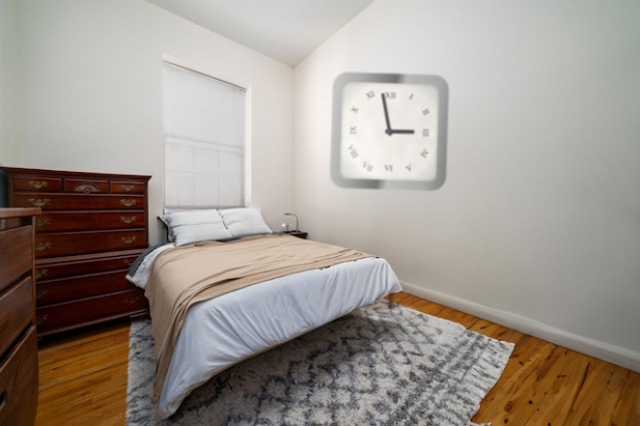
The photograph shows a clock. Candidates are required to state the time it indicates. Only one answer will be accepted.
2:58
